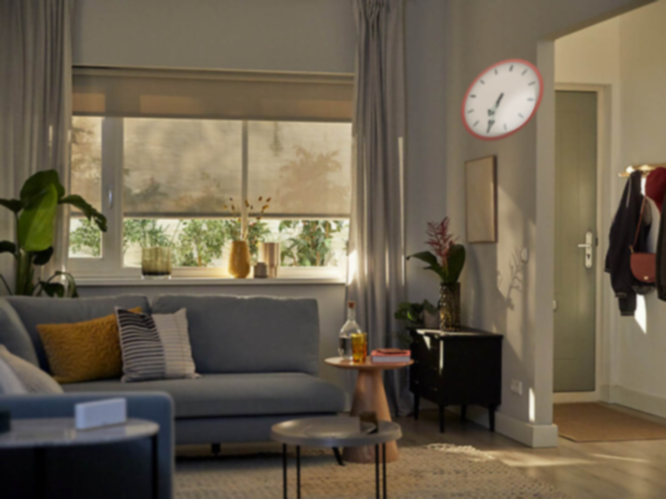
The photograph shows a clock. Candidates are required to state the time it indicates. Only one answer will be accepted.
6:30
